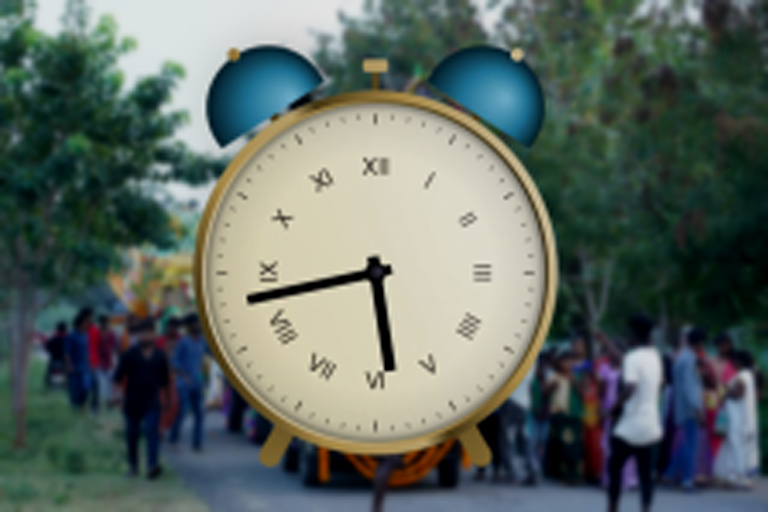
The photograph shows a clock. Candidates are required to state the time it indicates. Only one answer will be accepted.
5:43
